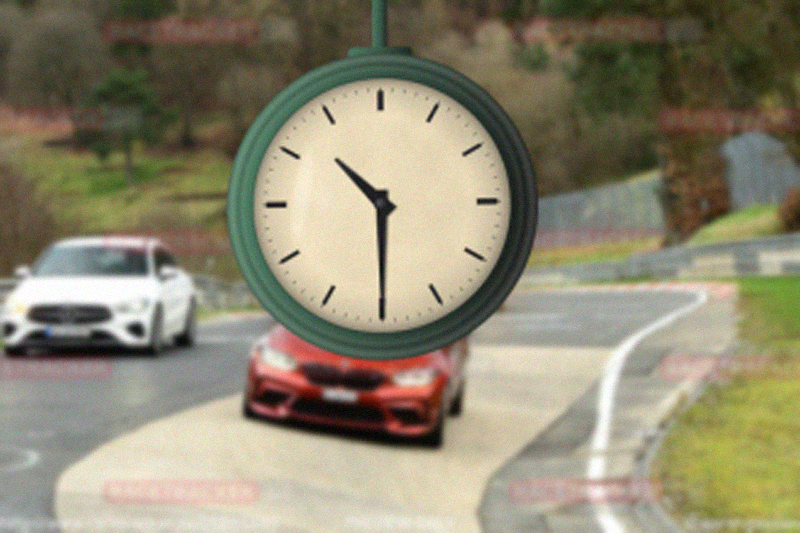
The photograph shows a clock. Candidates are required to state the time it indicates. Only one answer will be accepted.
10:30
